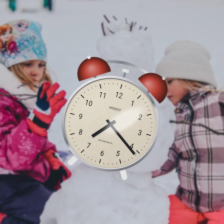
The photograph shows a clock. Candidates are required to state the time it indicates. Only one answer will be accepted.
7:21
